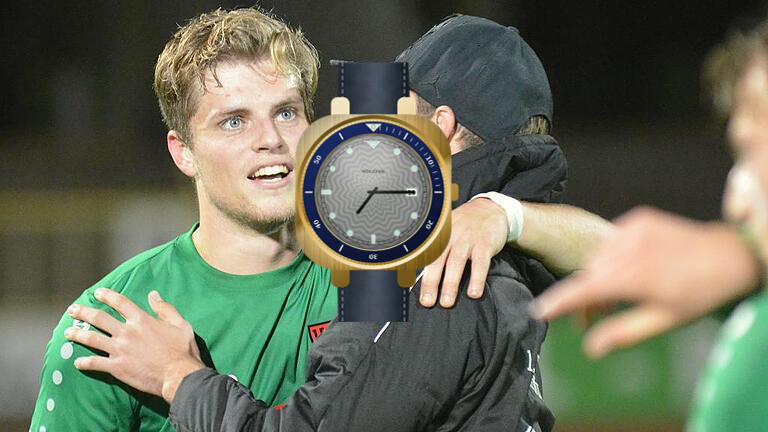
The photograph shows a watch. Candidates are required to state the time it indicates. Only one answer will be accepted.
7:15
